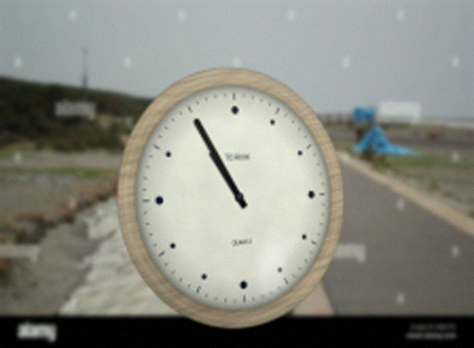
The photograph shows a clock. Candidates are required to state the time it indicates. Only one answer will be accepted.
10:55
